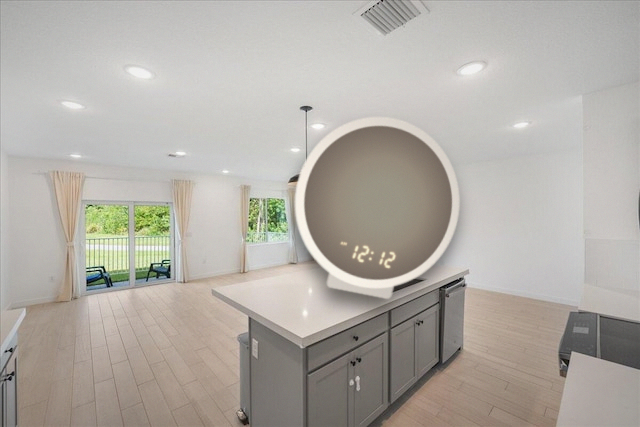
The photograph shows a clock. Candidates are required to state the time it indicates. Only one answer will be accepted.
12:12
